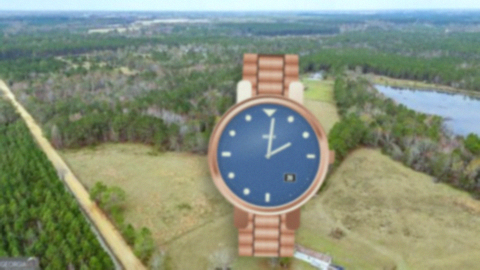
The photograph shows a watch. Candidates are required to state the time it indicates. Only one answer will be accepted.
2:01
